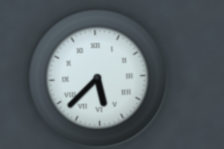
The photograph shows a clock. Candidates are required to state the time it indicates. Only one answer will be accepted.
5:38
